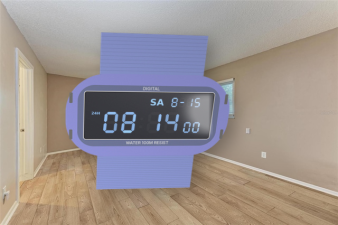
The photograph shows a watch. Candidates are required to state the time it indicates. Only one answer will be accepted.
8:14:00
